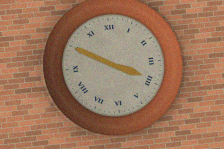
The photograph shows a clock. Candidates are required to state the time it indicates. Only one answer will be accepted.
3:50
